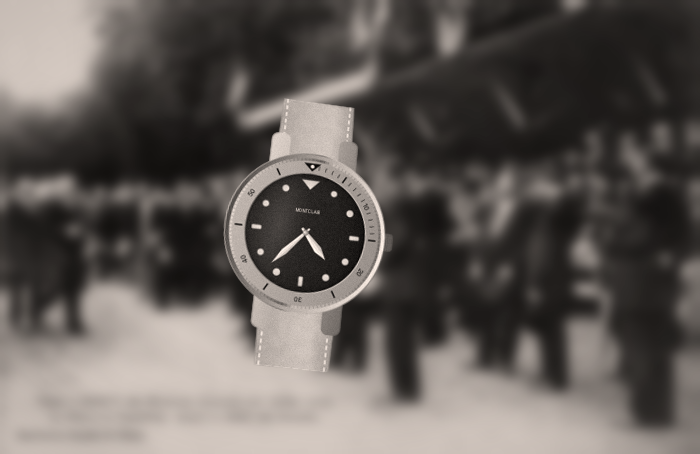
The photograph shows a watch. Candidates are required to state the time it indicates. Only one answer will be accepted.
4:37
